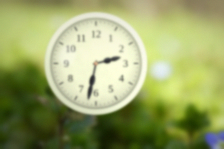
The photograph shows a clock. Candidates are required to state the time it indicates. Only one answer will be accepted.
2:32
